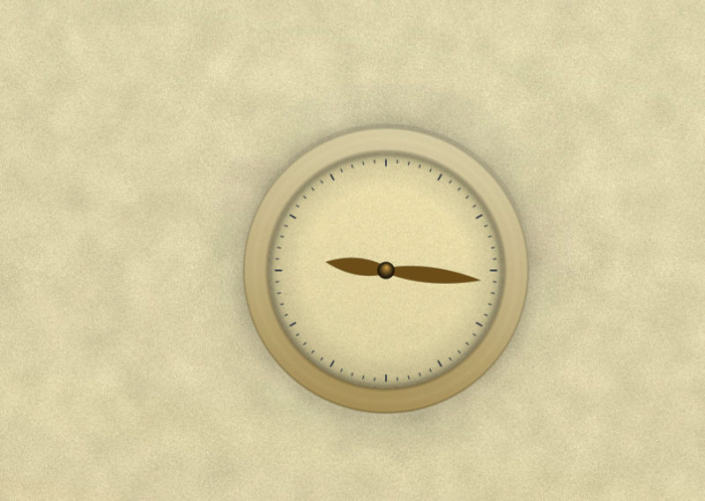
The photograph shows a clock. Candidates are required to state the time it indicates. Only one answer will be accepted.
9:16
